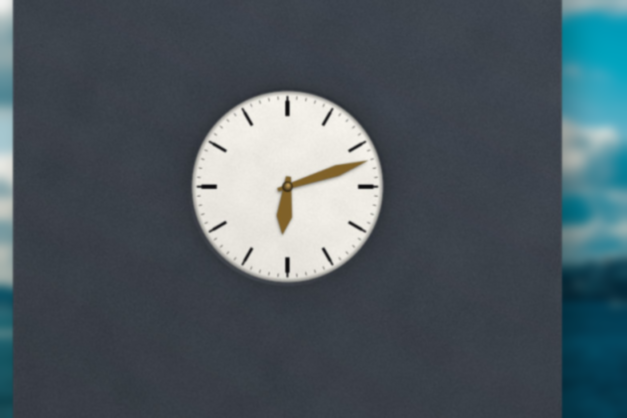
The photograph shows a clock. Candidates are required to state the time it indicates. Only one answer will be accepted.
6:12
